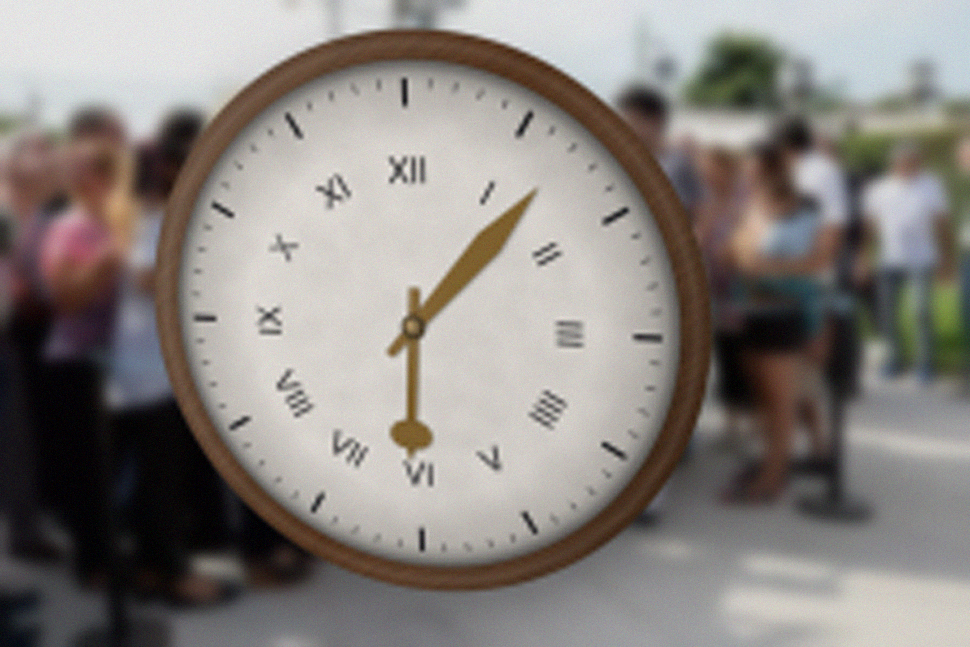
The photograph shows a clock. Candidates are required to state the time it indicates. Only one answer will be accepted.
6:07
